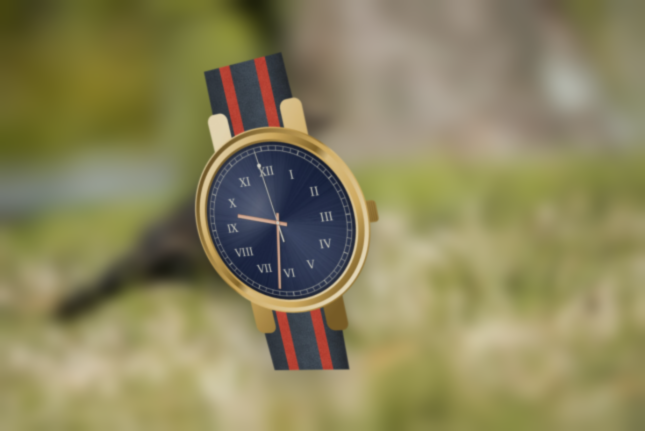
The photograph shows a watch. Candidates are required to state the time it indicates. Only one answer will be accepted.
9:31:59
